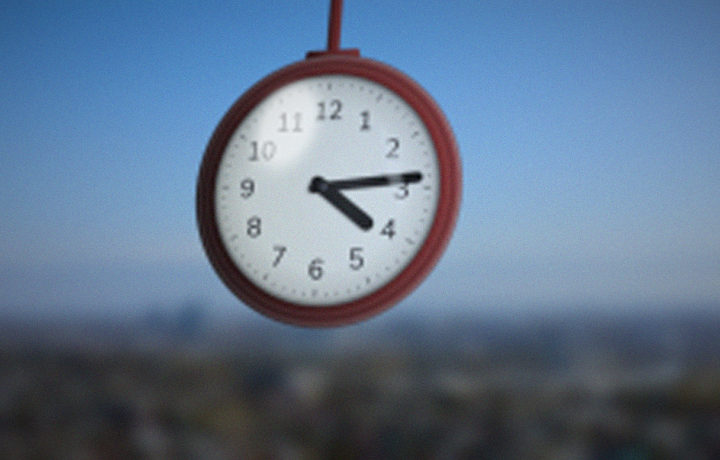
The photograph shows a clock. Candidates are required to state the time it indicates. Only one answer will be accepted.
4:14
